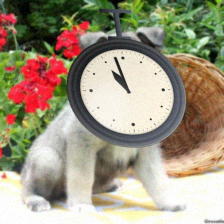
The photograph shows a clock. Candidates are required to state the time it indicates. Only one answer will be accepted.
10:58
